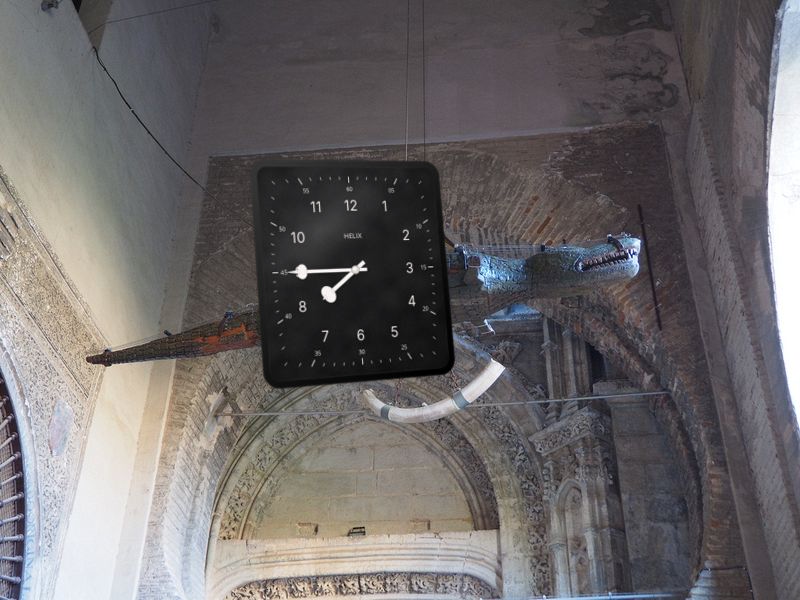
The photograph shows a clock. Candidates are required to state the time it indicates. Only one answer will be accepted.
7:45
